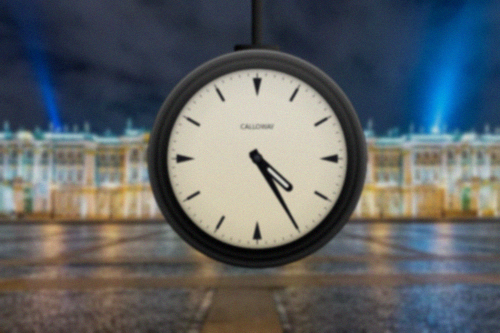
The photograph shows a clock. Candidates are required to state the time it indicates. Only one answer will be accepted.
4:25
